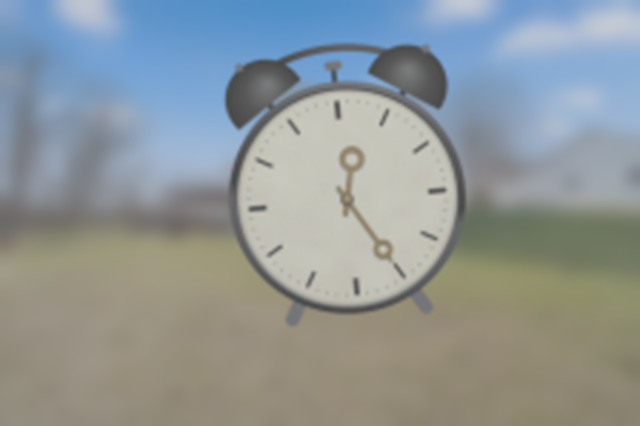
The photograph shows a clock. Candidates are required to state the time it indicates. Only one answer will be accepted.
12:25
